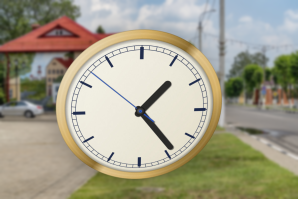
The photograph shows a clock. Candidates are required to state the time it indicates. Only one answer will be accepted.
1:23:52
